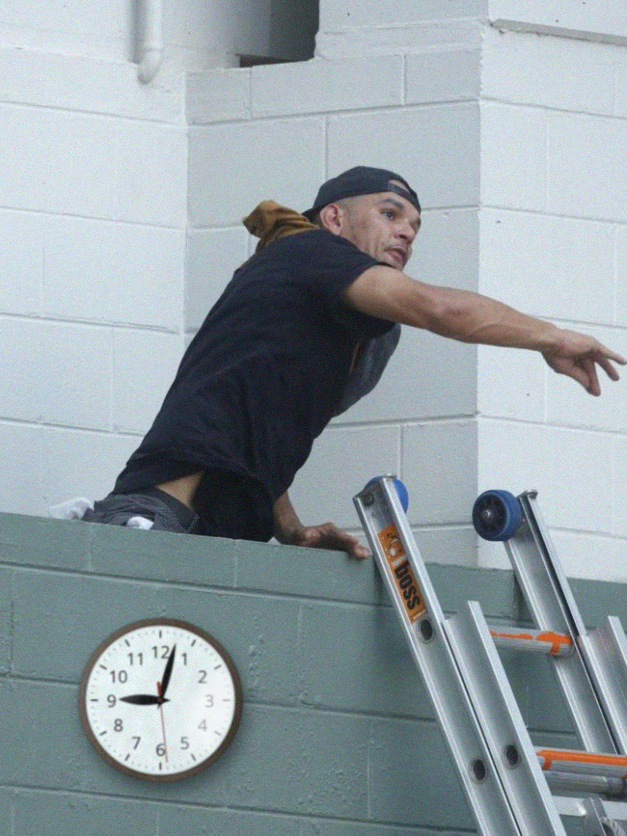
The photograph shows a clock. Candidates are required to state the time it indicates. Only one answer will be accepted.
9:02:29
